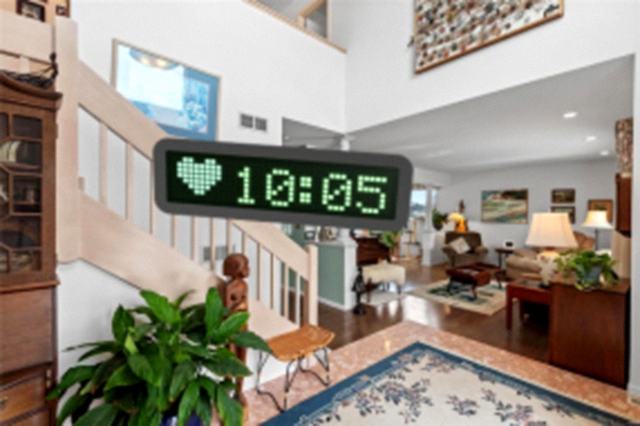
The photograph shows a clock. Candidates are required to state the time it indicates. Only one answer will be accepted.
10:05
